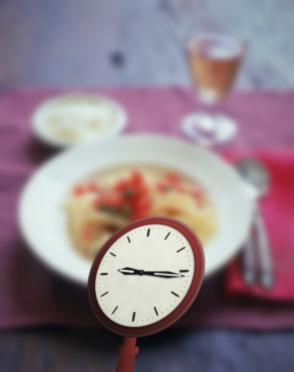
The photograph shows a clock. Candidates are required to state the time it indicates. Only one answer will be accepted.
9:16
